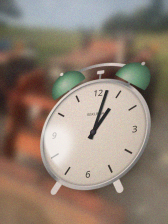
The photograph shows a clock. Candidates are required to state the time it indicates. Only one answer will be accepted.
1:02
